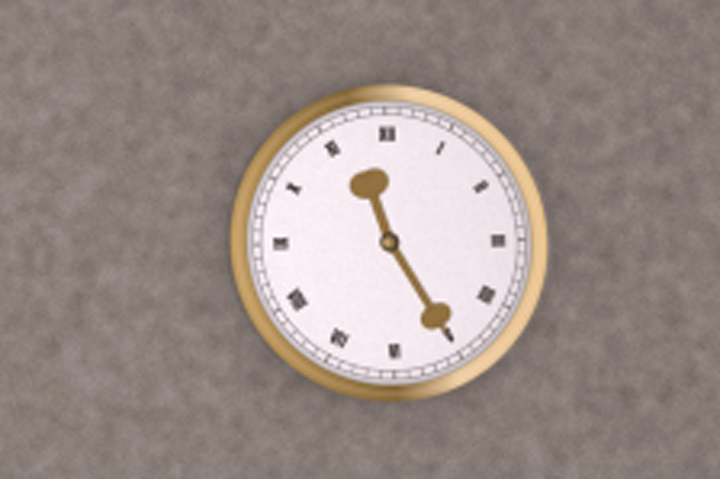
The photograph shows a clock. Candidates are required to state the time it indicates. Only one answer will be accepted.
11:25
